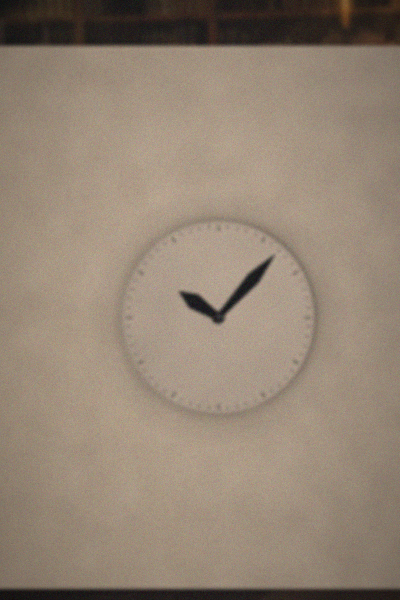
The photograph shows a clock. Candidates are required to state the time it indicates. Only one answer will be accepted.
10:07
